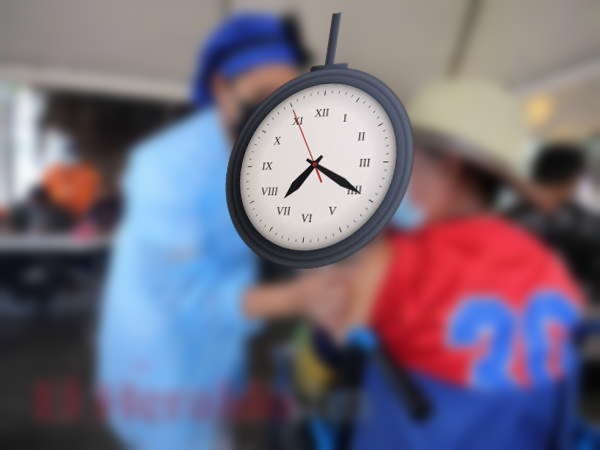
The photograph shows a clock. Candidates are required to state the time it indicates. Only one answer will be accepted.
7:19:55
